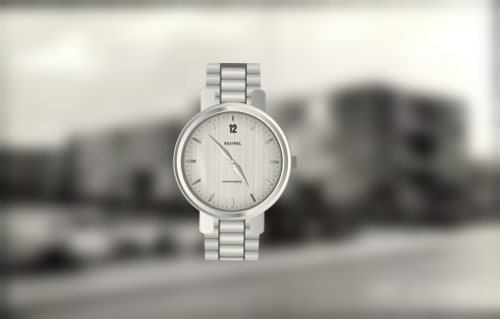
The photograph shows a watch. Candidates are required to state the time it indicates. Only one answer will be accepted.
4:53
